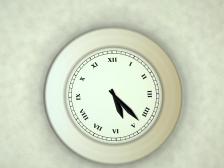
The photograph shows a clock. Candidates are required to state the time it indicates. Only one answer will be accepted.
5:23
